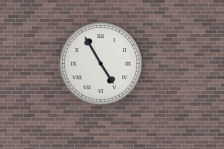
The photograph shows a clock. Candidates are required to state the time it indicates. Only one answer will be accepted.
4:55
